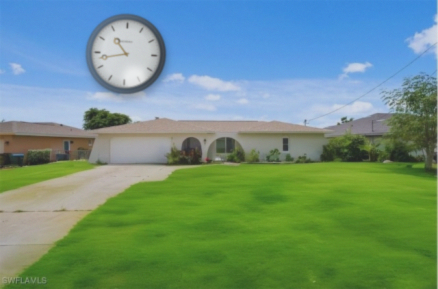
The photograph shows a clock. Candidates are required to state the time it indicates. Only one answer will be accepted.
10:43
